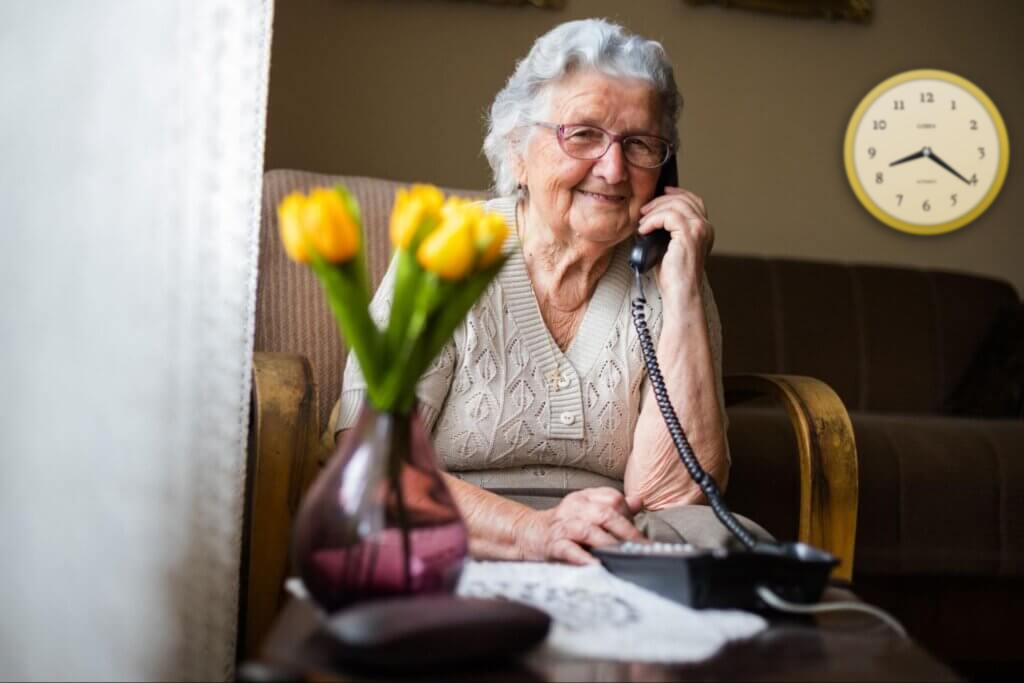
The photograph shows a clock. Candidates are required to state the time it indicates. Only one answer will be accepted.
8:21
